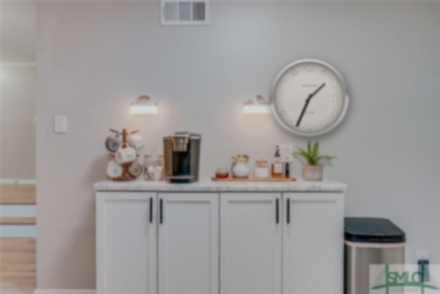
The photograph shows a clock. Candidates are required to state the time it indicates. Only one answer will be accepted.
1:34
